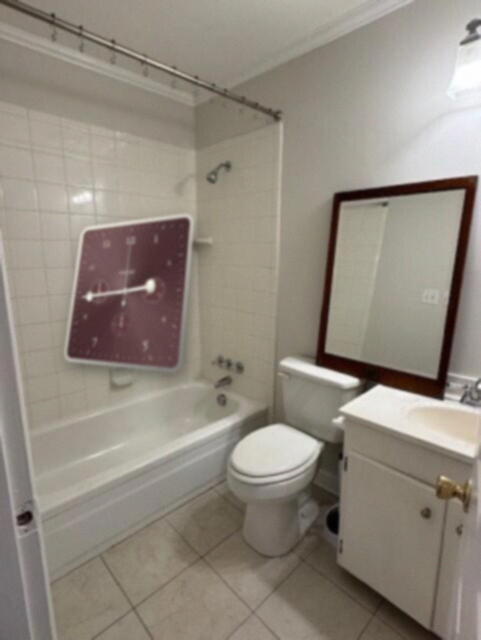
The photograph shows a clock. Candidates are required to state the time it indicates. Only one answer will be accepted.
2:44
